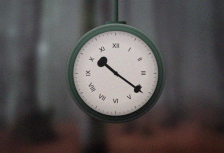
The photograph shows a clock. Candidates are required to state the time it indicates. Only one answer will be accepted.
10:21
